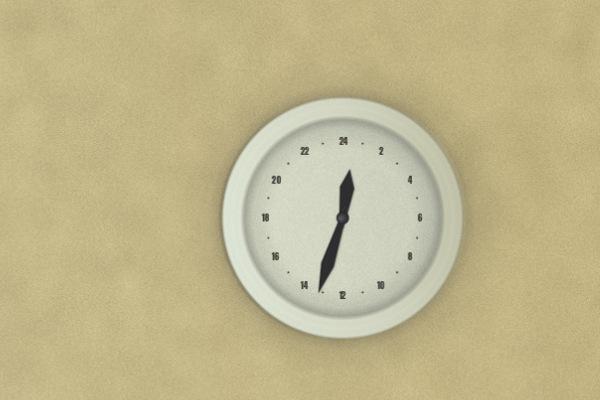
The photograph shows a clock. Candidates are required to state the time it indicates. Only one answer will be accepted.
0:33
